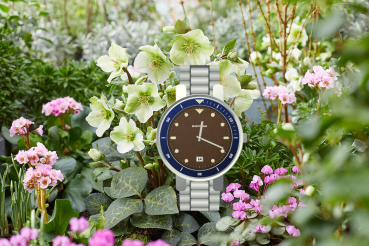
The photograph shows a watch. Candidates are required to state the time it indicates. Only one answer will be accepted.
12:19
